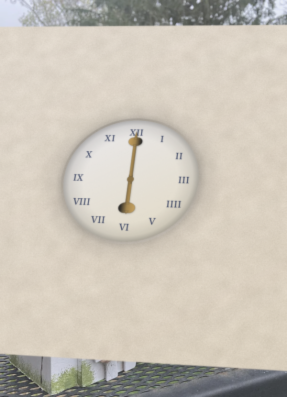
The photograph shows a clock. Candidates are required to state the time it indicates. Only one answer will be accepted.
6:00
